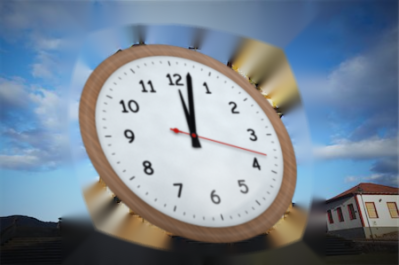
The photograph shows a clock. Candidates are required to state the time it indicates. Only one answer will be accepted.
12:02:18
